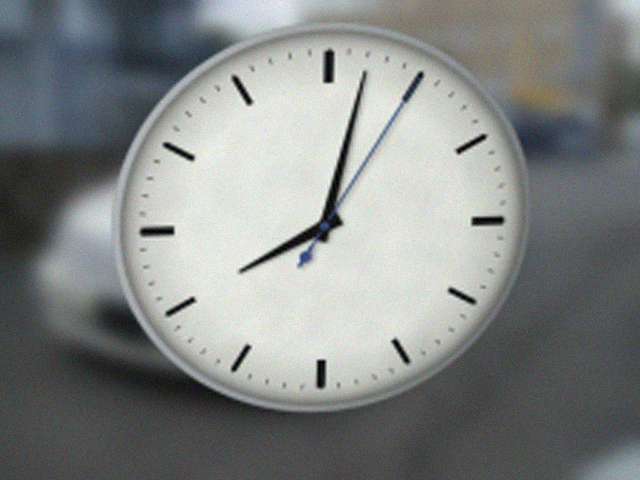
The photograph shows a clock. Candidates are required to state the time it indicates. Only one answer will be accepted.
8:02:05
